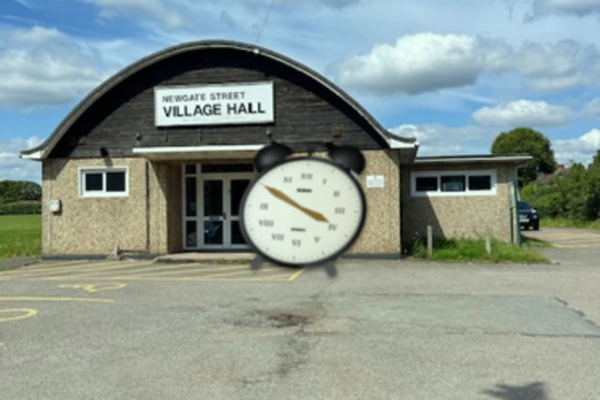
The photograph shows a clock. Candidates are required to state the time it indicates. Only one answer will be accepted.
3:50
